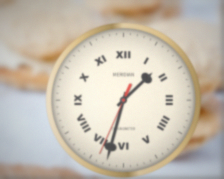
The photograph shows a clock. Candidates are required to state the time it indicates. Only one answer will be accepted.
1:32:34
